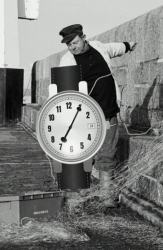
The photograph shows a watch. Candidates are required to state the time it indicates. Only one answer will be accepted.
7:05
